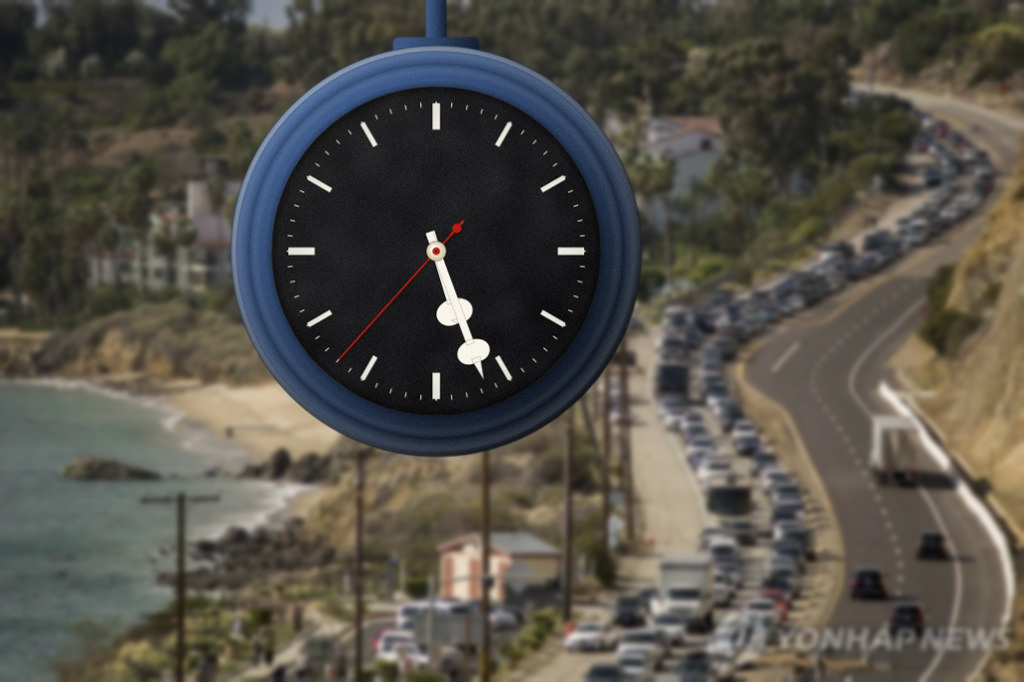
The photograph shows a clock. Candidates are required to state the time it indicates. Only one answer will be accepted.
5:26:37
